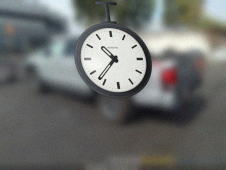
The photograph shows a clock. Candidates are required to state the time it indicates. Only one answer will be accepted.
10:37
